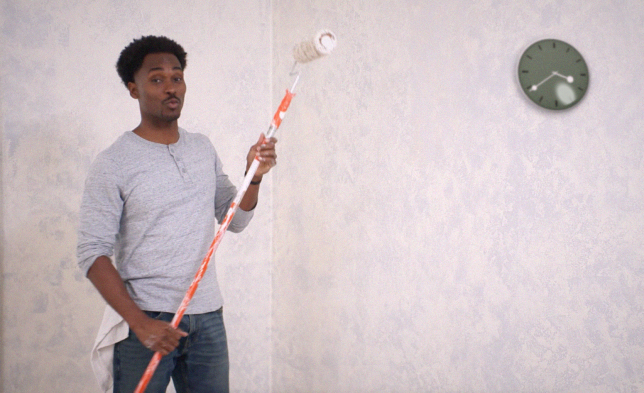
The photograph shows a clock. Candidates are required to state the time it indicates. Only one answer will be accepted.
3:39
